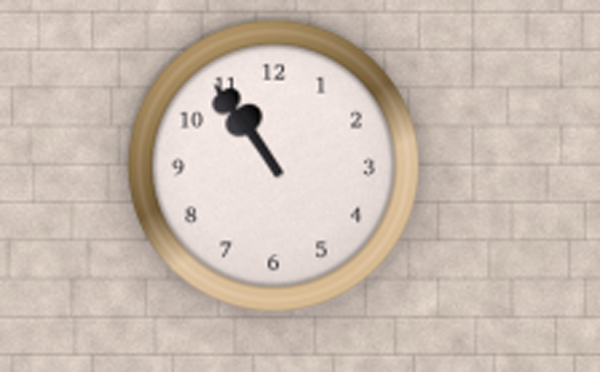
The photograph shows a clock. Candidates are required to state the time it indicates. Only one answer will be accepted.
10:54
